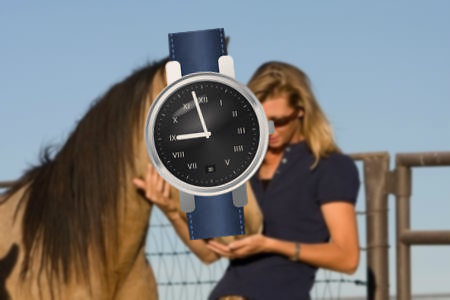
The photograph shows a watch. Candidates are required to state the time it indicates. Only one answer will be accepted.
8:58
